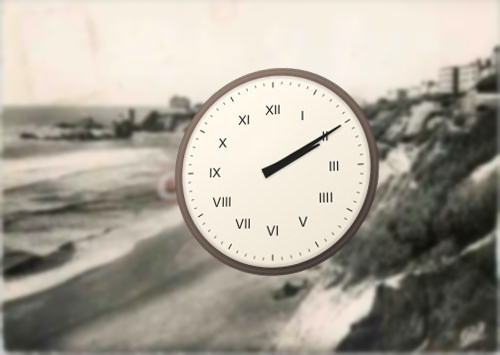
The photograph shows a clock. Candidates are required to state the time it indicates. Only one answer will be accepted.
2:10
